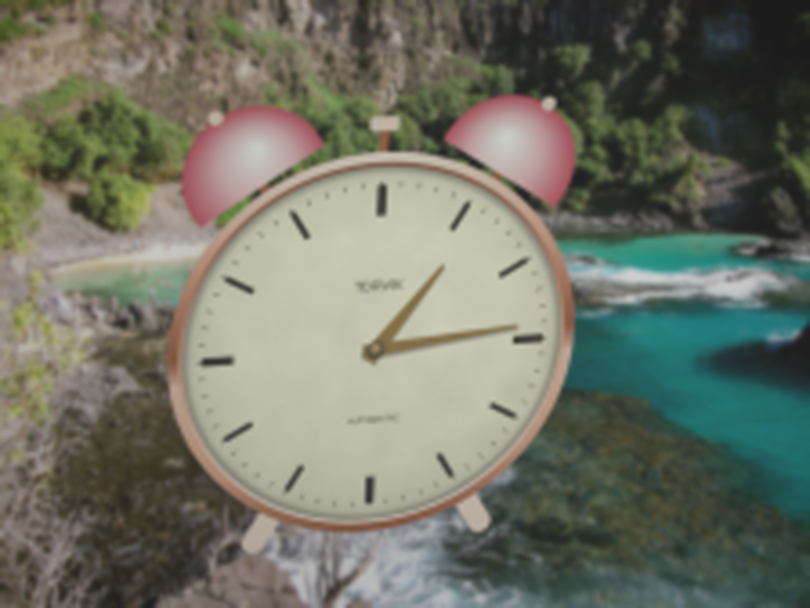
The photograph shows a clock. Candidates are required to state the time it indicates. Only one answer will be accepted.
1:14
